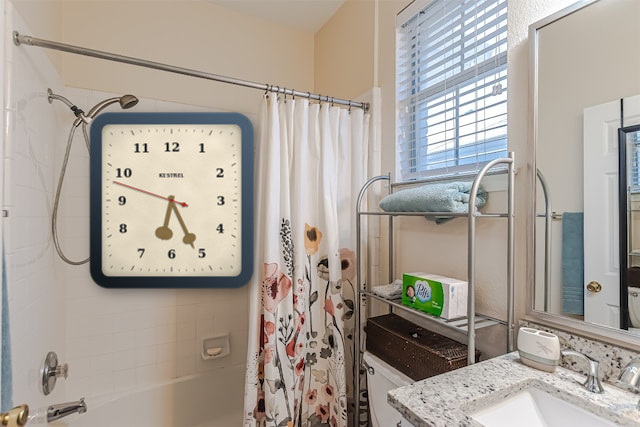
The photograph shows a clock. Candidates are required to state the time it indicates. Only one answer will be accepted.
6:25:48
